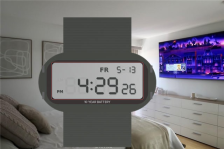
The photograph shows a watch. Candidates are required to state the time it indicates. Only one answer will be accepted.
4:29:26
